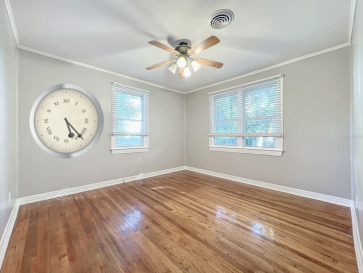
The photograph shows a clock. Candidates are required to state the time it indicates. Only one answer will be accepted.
5:23
